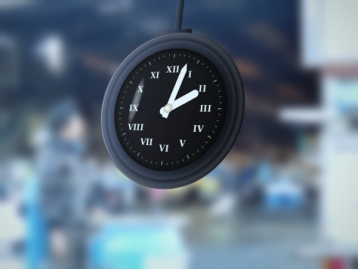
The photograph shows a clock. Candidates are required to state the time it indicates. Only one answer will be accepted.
2:03
